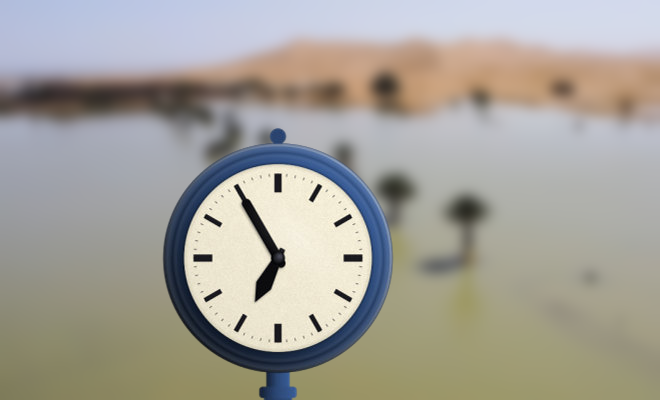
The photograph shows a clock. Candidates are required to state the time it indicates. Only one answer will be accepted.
6:55
